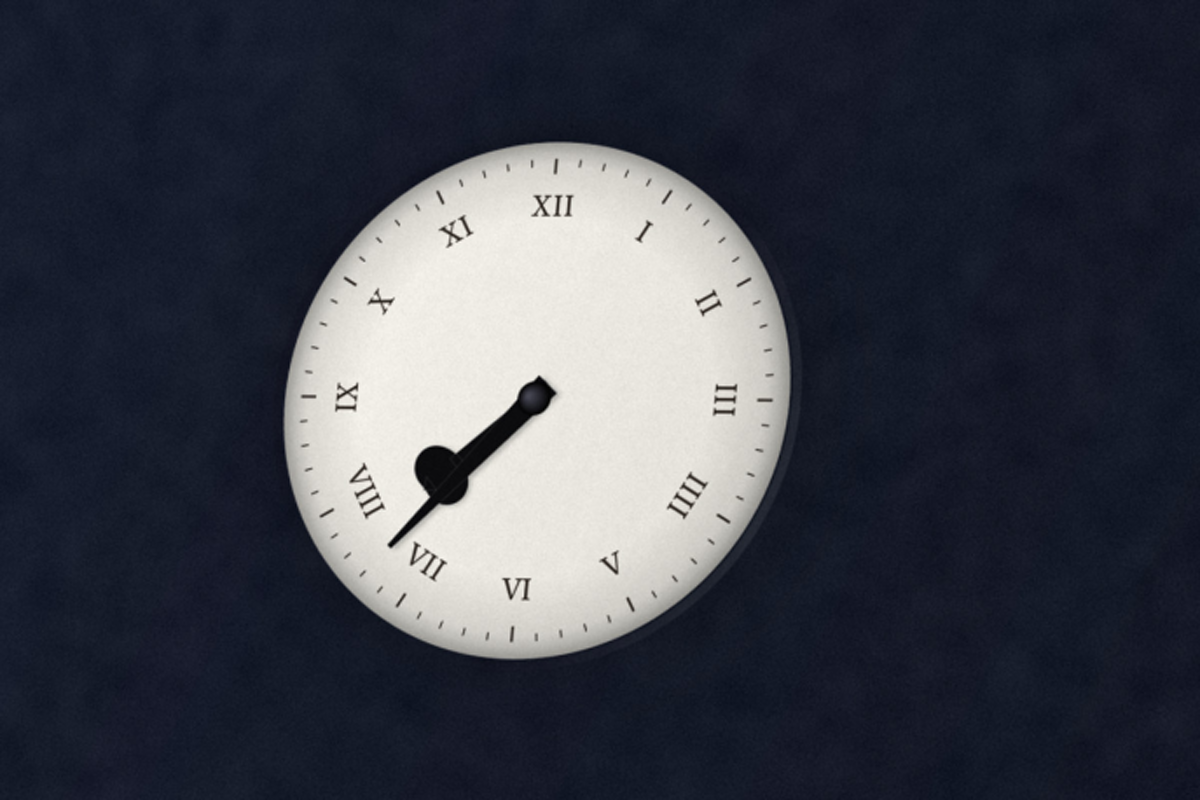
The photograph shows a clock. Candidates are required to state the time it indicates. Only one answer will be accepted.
7:37
